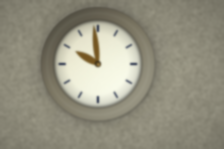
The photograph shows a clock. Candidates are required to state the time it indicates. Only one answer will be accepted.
9:59
